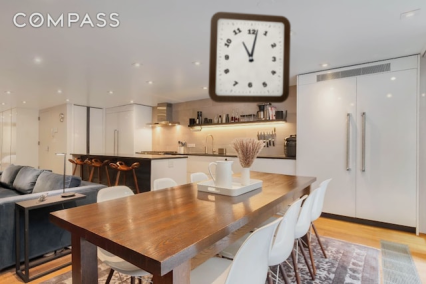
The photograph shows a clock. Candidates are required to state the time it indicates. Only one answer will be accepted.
11:02
